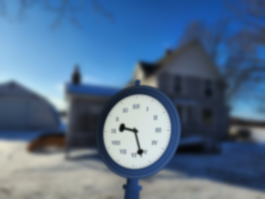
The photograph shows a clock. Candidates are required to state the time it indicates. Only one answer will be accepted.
9:27
